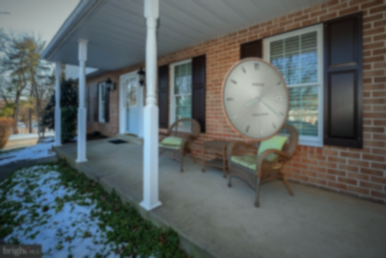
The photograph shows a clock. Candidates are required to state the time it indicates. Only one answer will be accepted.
8:21
